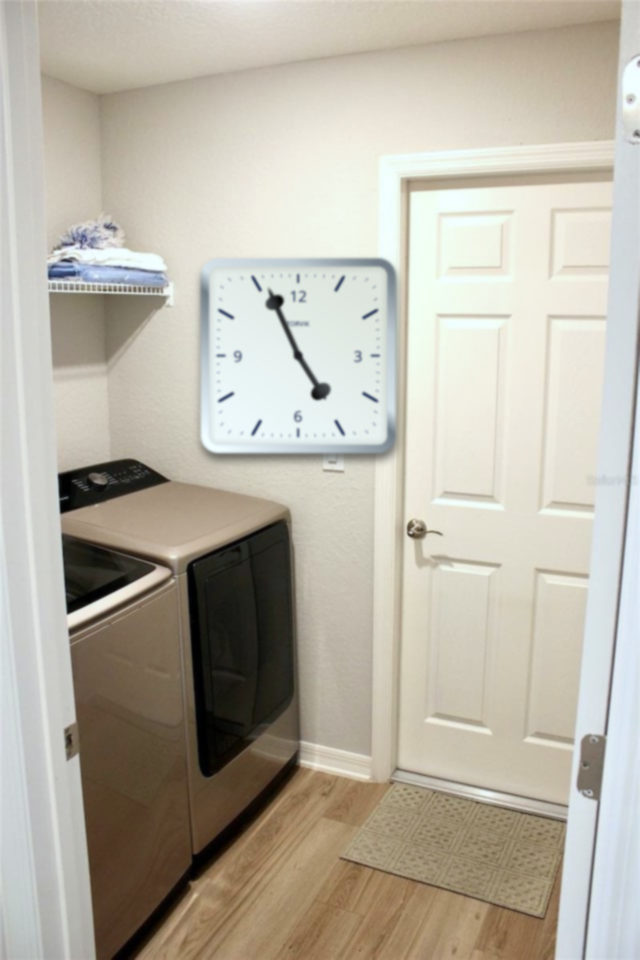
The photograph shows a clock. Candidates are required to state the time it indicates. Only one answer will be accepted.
4:56
